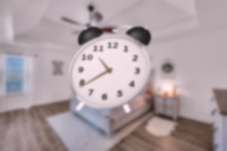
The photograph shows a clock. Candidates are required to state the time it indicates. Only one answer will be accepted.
10:39
